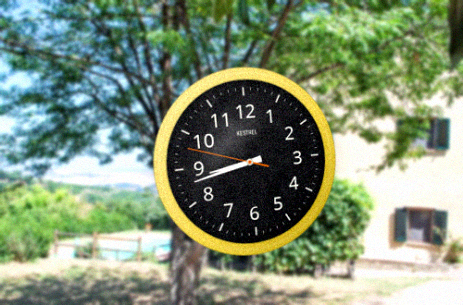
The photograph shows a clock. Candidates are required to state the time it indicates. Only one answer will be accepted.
8:42:48
